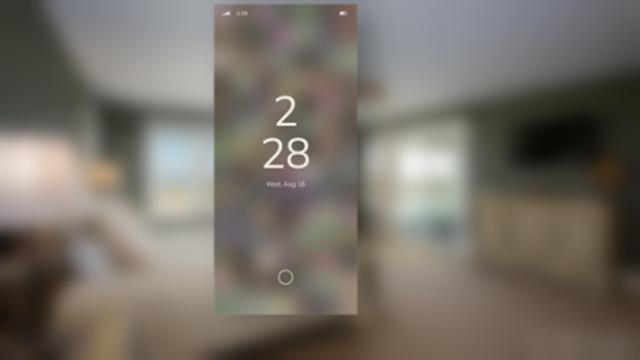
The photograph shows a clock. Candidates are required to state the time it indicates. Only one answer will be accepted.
2:28
